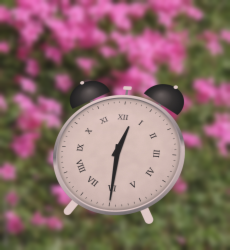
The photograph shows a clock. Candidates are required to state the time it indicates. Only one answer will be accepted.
12:30
